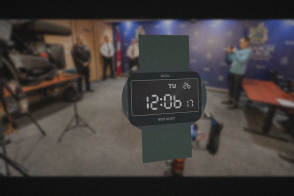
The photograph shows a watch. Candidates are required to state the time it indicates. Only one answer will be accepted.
12:06:17
